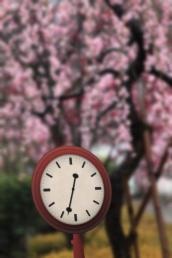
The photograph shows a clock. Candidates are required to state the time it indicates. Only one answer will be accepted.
12:33
